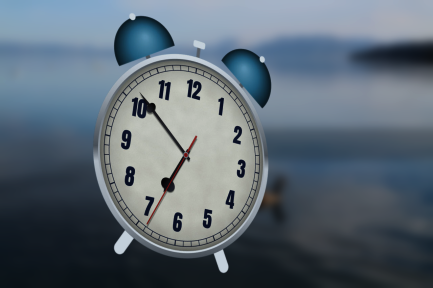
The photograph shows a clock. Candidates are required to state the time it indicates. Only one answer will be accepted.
6:51:34
